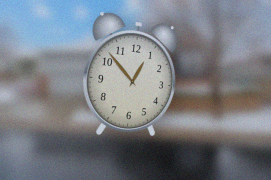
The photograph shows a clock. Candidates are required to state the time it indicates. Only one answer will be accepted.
12:52
